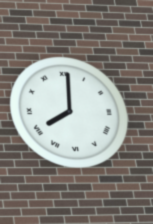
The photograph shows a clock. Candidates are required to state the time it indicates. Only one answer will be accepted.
8:01
